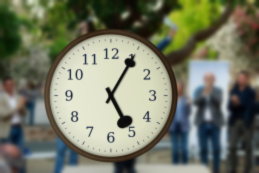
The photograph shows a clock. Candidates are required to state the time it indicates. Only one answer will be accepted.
5:05
